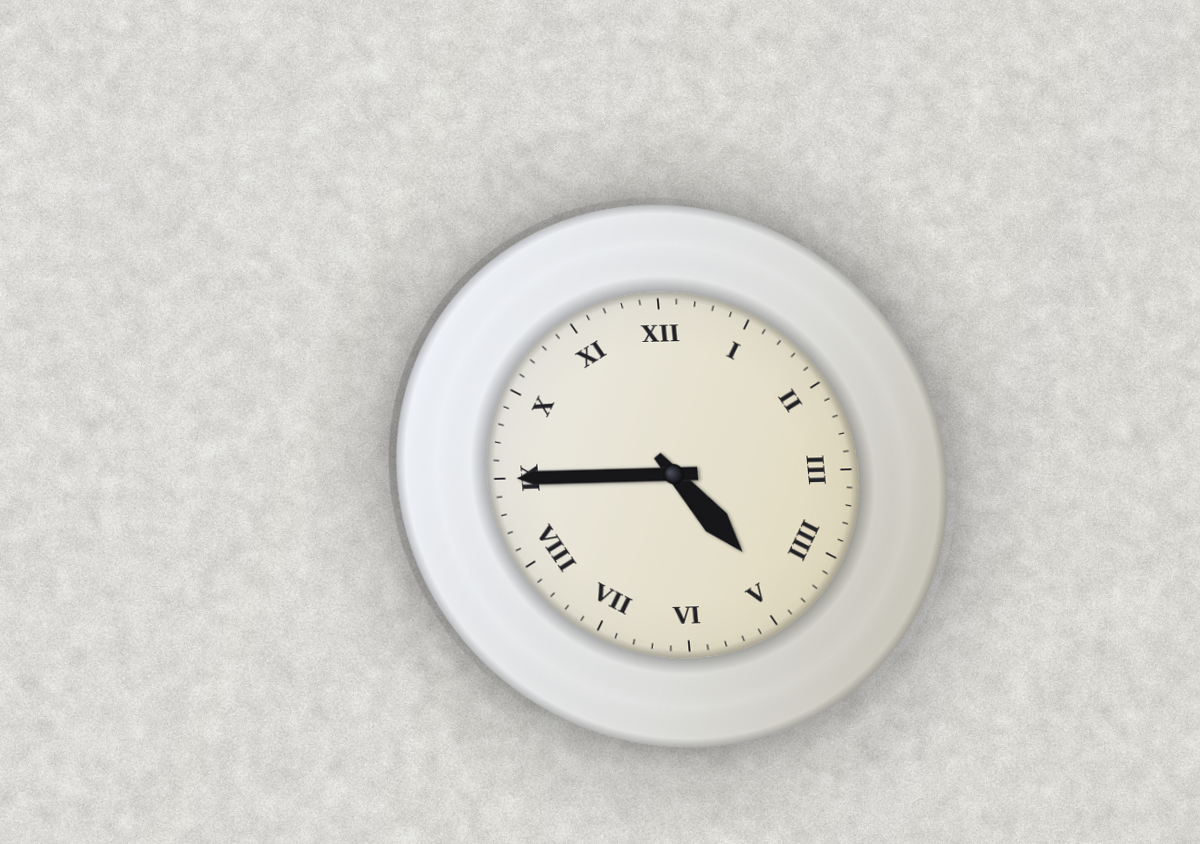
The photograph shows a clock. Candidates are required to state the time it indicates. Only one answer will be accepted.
4:45
